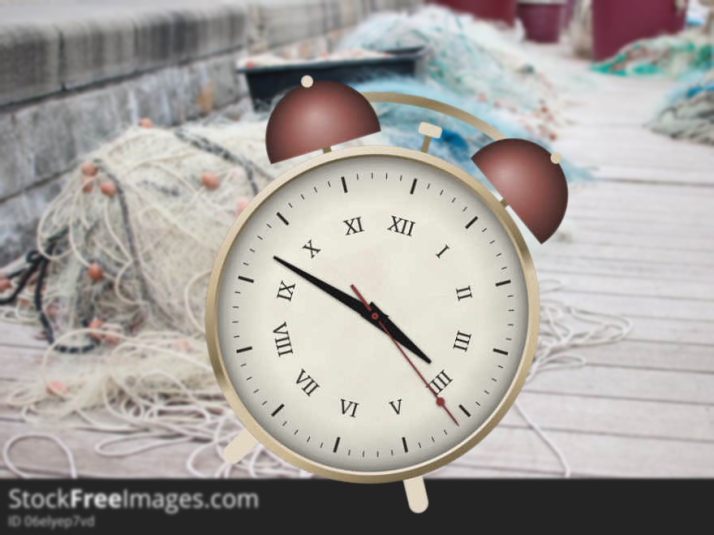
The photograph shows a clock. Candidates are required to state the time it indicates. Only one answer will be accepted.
3:47:21
